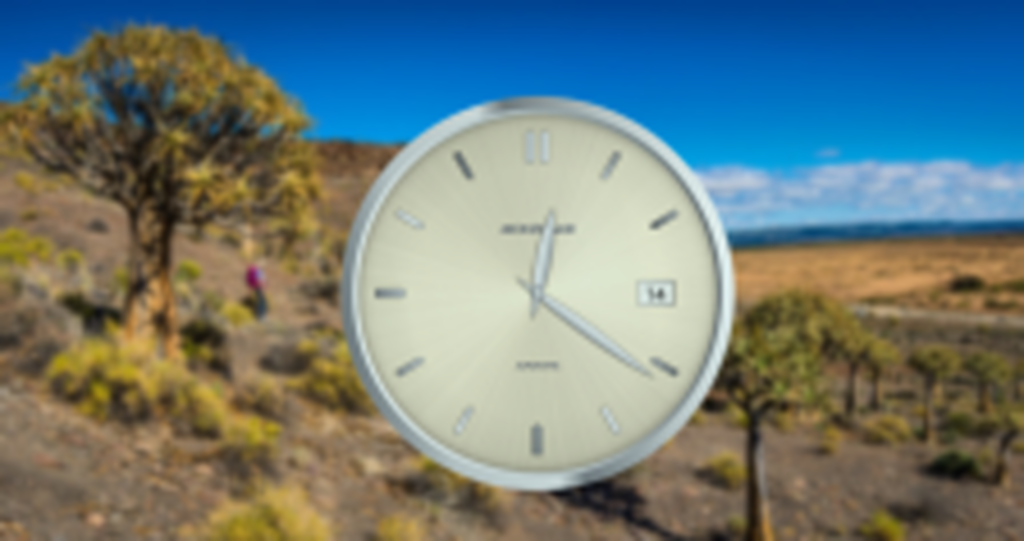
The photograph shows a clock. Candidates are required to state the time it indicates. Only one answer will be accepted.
12:21
